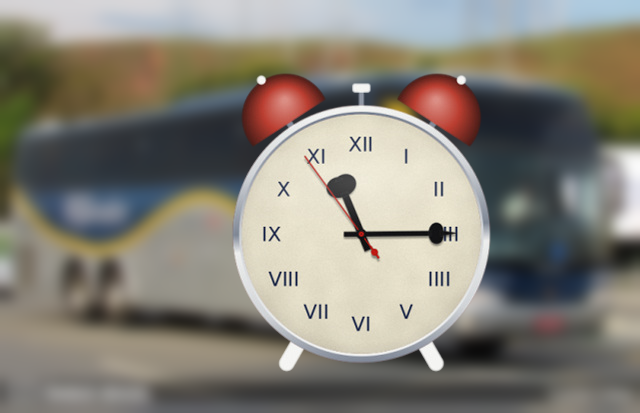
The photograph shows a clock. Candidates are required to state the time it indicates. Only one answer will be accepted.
11:14:54
